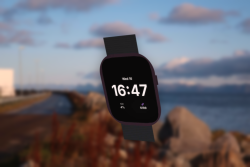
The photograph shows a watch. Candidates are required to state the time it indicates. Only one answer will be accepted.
16:47
